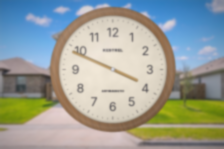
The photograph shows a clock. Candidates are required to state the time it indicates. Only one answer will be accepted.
3:49
